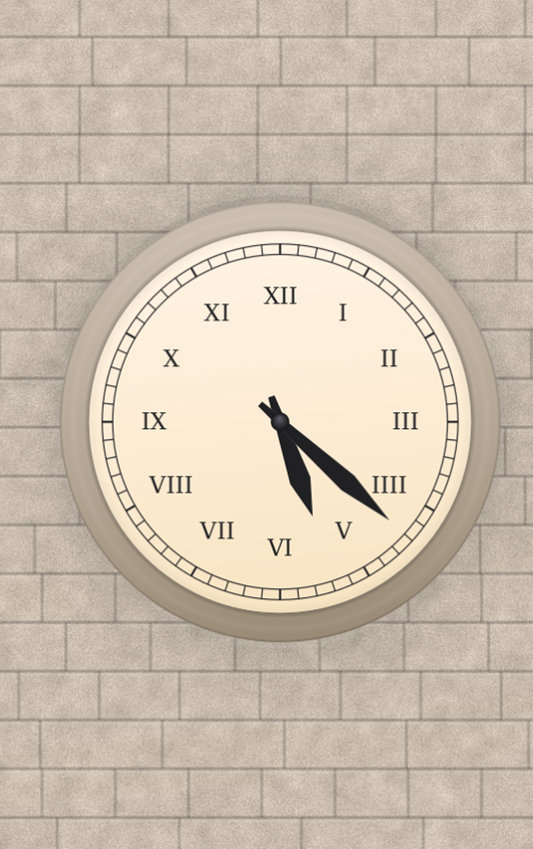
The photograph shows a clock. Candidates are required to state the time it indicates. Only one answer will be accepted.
5:22
